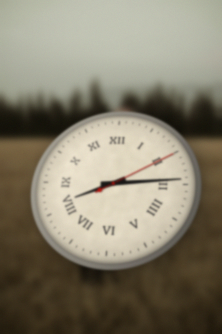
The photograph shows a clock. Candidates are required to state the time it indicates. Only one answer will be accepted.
8:14:10
